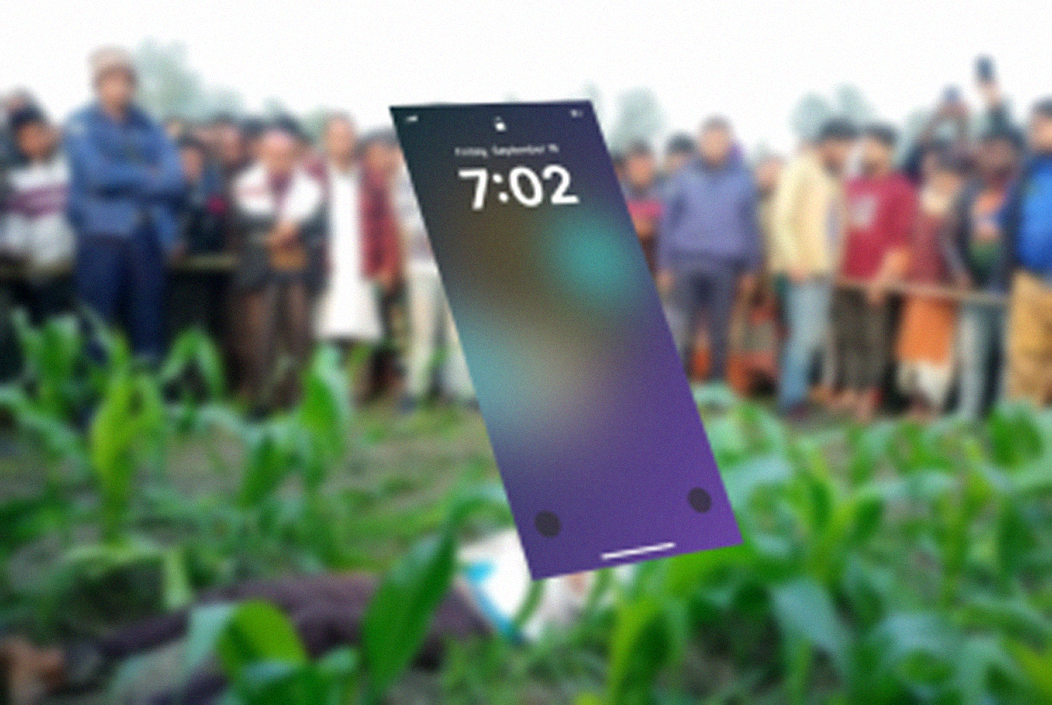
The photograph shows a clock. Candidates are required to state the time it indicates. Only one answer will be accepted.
7:02
